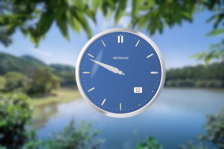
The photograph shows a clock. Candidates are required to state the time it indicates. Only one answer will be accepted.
9:49
